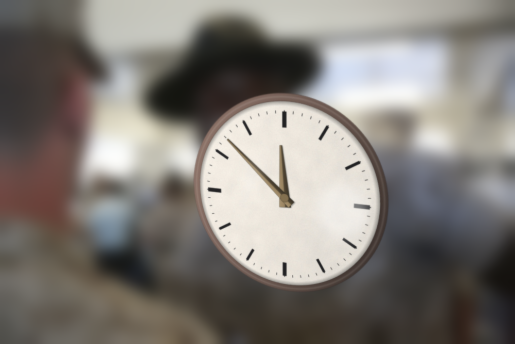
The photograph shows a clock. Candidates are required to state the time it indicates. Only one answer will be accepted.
11:52
